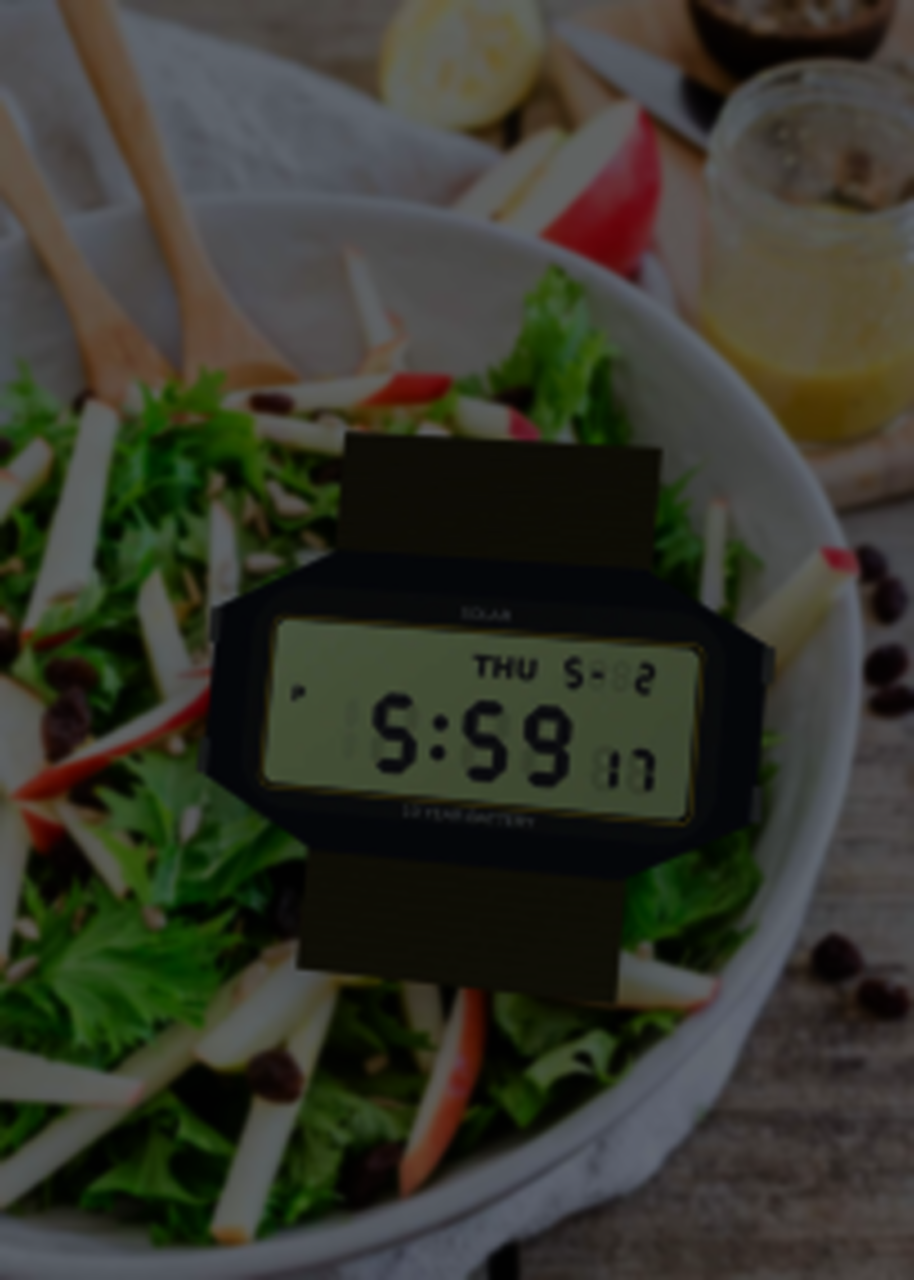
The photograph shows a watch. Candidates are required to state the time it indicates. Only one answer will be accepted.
5:59:17
